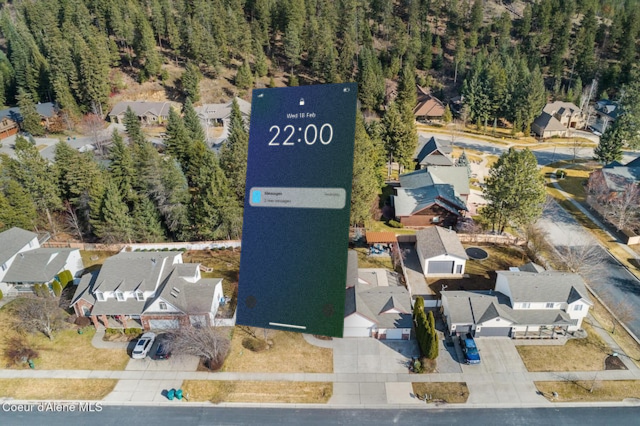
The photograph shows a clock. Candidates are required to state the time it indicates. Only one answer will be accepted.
22:00
